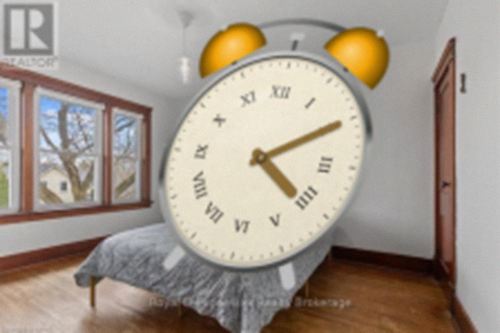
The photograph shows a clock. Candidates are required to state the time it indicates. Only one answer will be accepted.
4:10
